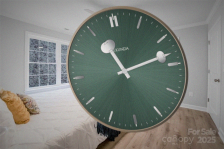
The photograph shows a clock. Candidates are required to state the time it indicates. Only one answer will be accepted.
11:13
